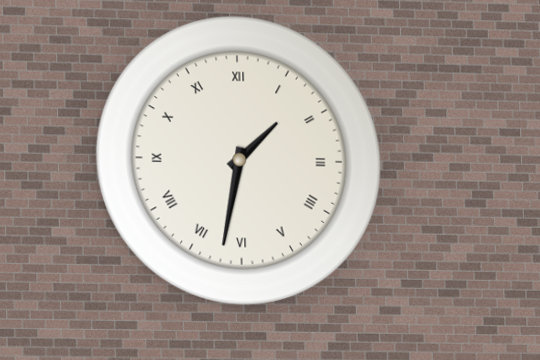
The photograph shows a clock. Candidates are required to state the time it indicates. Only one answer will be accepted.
1:32
